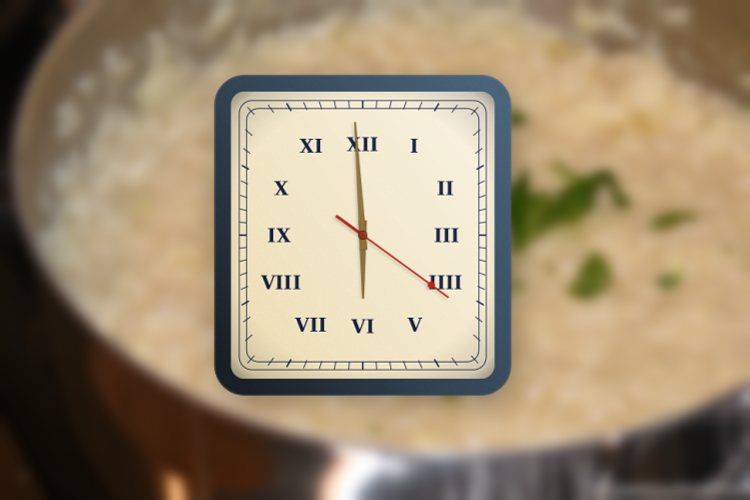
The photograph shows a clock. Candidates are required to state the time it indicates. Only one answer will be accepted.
5:59:21
